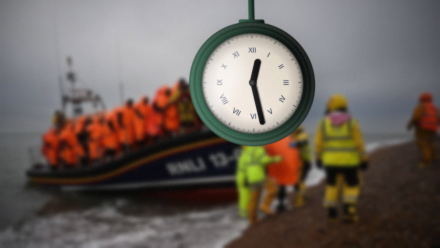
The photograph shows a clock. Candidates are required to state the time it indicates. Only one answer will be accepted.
12:28
